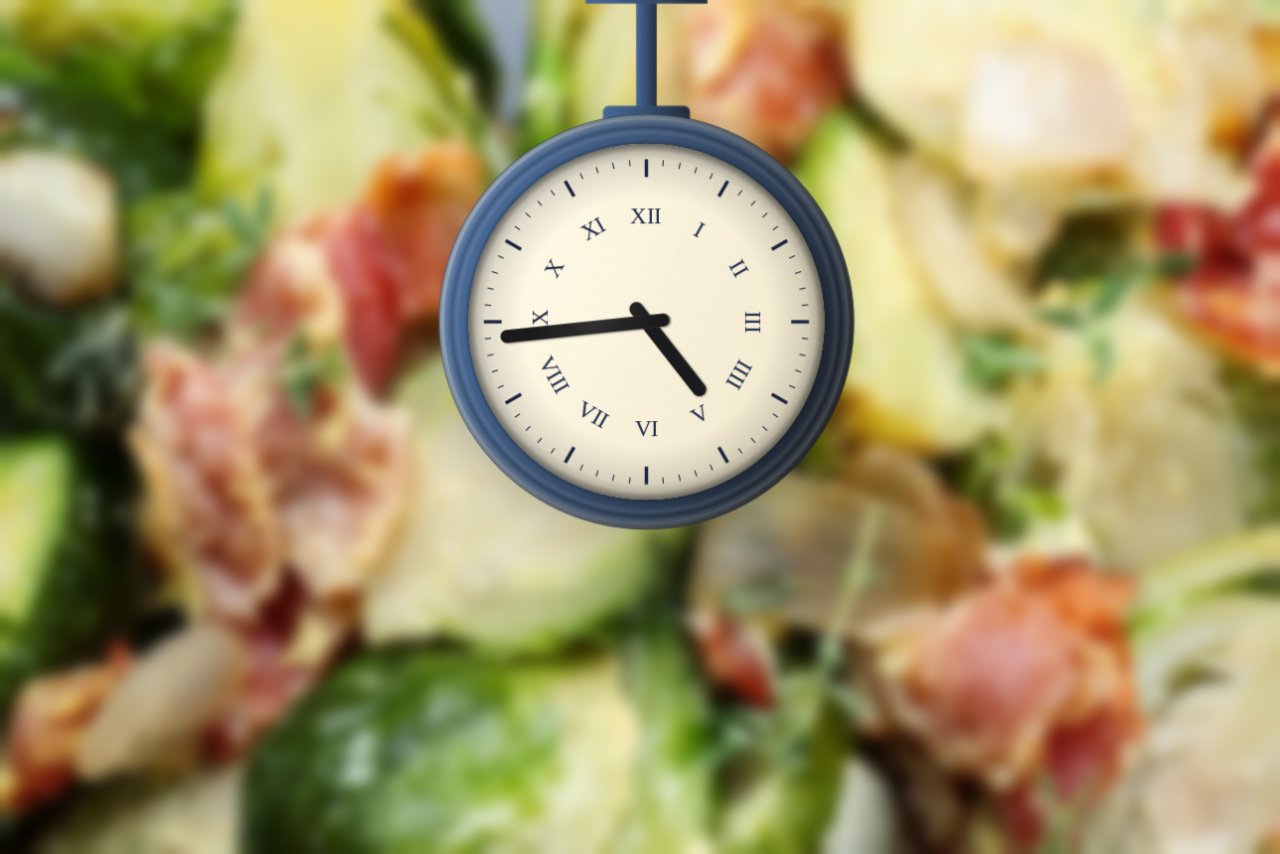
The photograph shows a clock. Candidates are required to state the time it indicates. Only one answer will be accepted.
4:44
